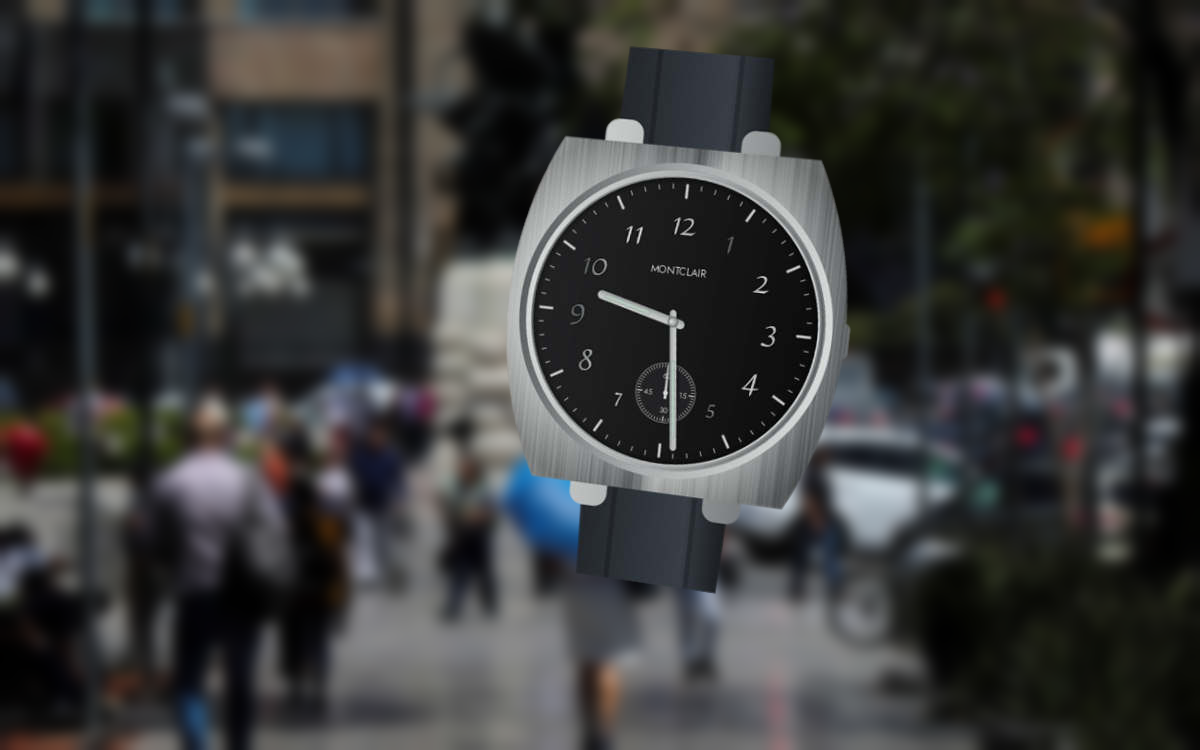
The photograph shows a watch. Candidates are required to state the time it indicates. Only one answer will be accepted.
9:29
